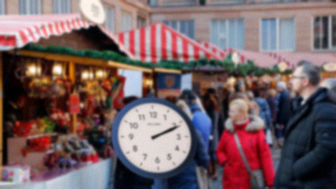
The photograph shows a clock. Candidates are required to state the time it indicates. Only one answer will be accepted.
2:11
